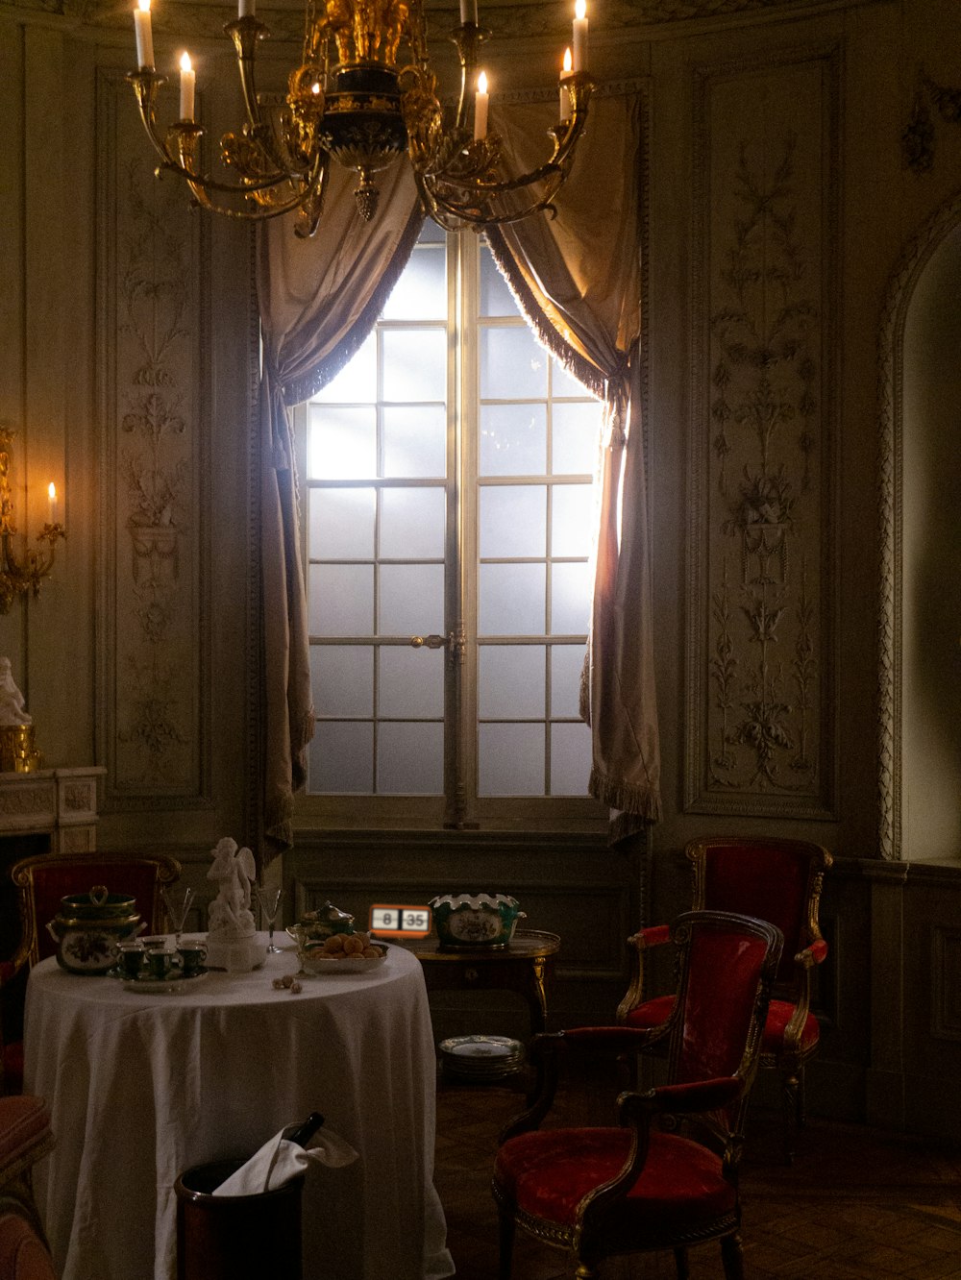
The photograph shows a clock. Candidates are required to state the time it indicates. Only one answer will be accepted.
8:35
